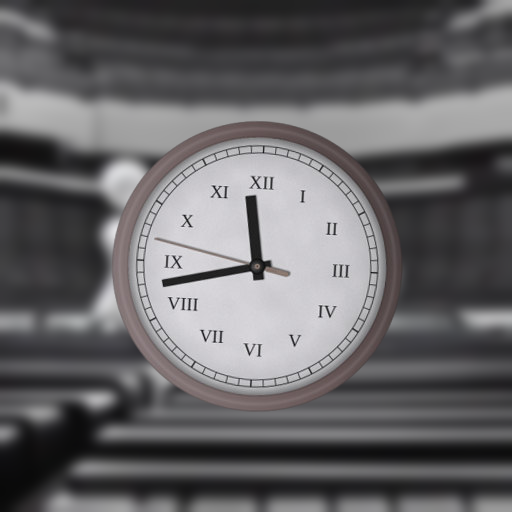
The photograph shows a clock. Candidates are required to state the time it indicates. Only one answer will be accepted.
11:42:47
